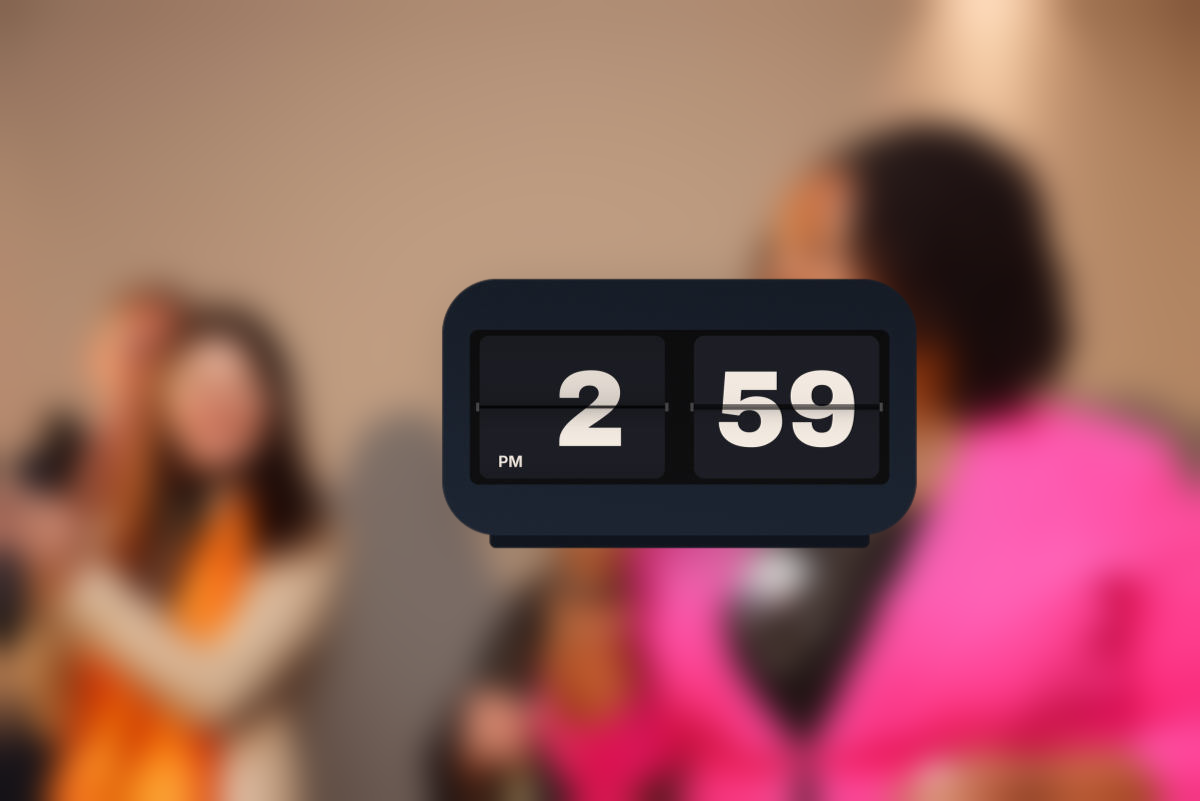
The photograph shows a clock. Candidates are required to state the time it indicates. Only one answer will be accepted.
2:59
